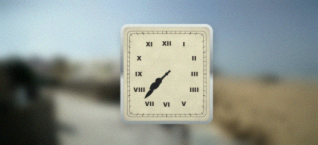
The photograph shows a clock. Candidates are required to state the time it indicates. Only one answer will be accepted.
7:37
